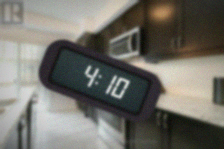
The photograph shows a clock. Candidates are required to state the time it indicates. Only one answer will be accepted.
4:10
